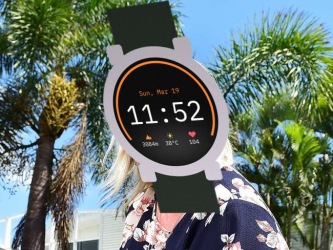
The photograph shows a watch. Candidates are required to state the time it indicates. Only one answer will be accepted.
11:52
